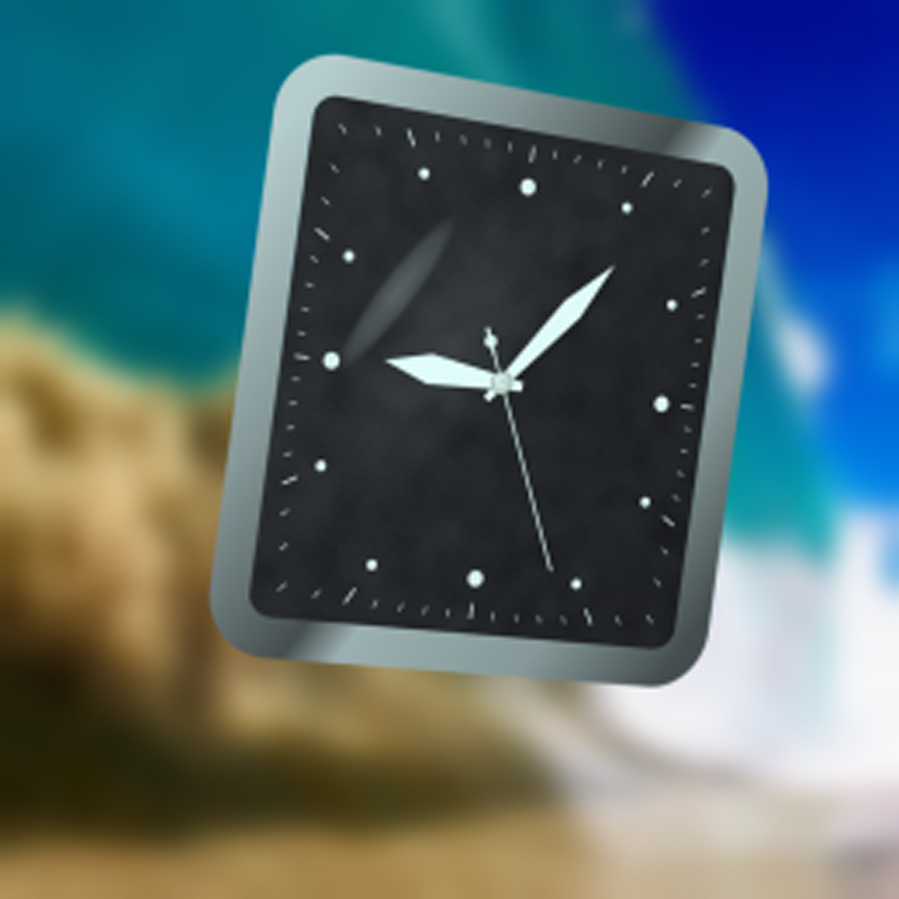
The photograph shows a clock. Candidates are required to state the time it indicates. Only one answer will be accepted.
9:06:26
